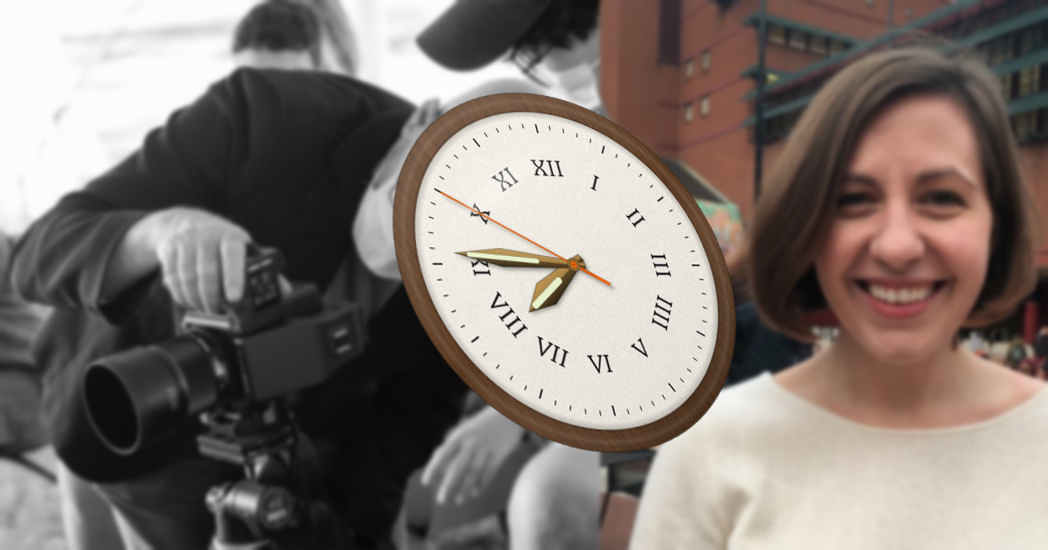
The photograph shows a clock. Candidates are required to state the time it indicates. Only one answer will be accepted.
7:45:50
